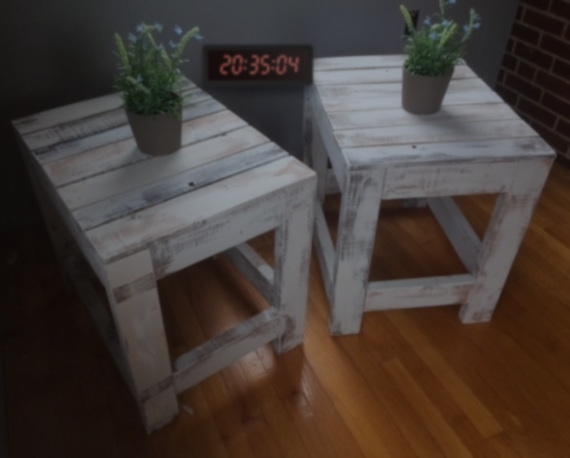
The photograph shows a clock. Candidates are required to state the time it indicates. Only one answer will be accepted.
20:35:04
